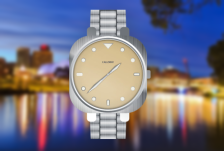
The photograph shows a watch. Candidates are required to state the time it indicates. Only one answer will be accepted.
1:38
